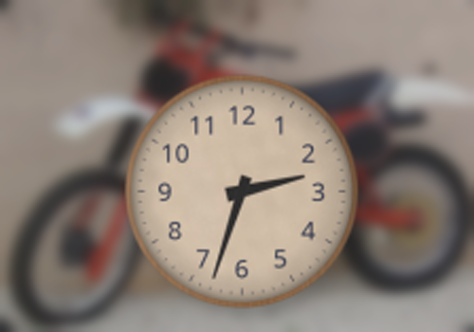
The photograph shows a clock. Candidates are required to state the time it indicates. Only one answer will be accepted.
2:33
